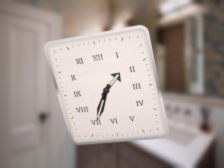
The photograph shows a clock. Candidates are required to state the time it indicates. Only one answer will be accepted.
1:35
